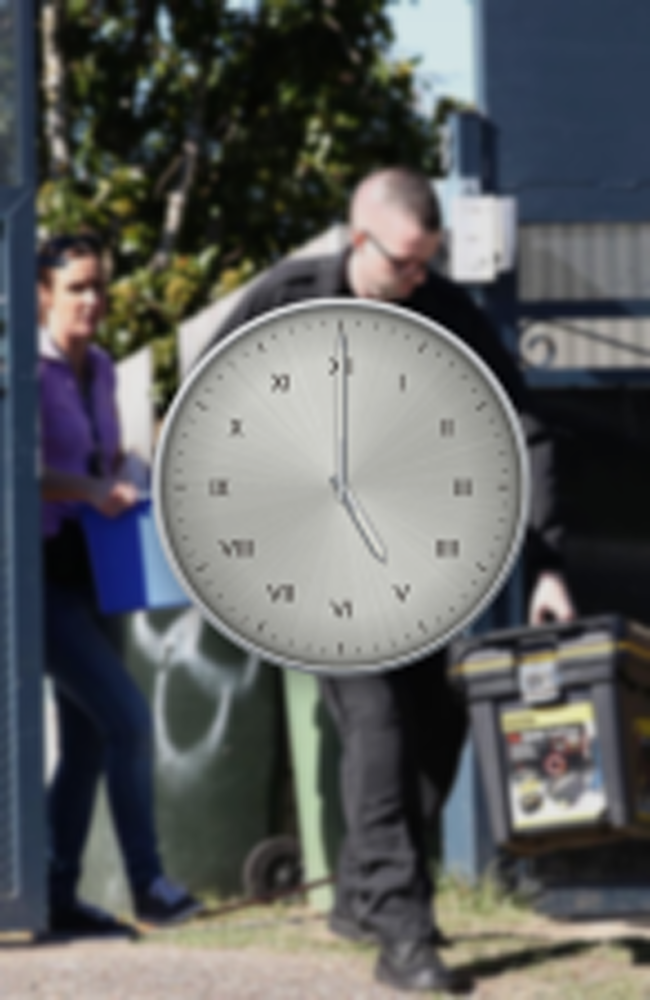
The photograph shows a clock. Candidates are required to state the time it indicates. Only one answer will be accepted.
5:00
